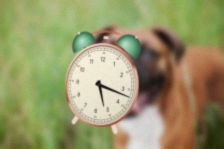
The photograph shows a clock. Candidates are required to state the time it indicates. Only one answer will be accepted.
5:17
